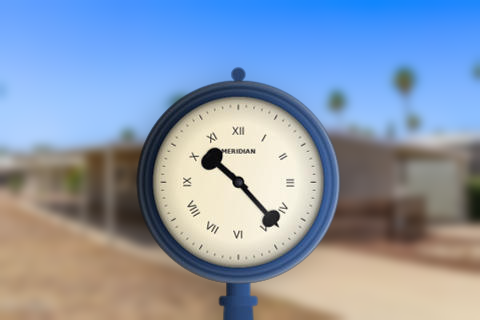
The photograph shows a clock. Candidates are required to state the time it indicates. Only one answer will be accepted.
10:23
